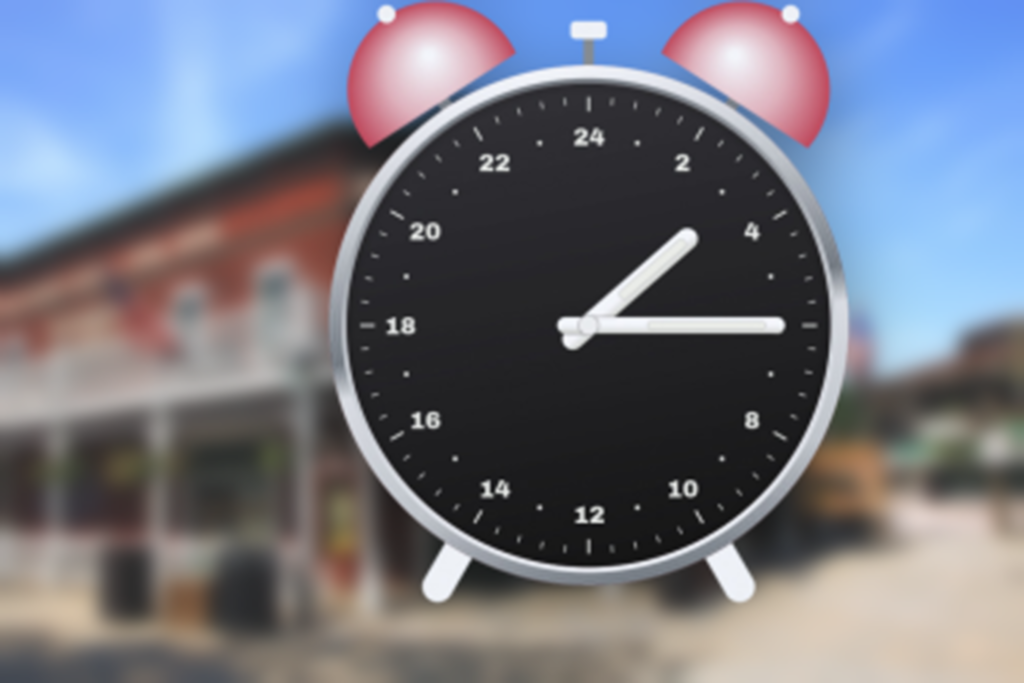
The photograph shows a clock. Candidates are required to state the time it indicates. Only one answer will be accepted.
3:15
